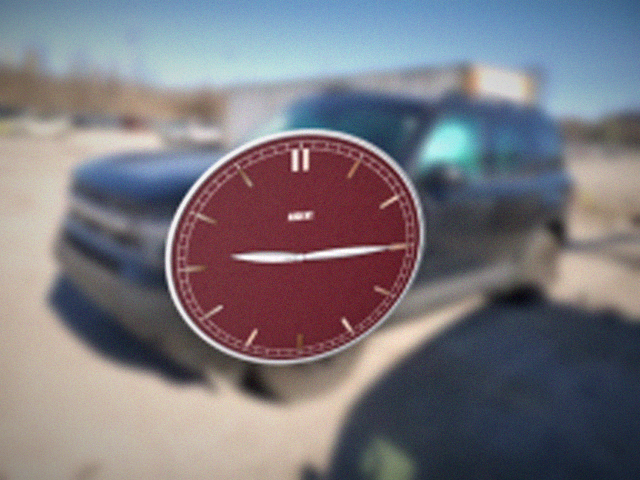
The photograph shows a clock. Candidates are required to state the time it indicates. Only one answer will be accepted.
9:15
